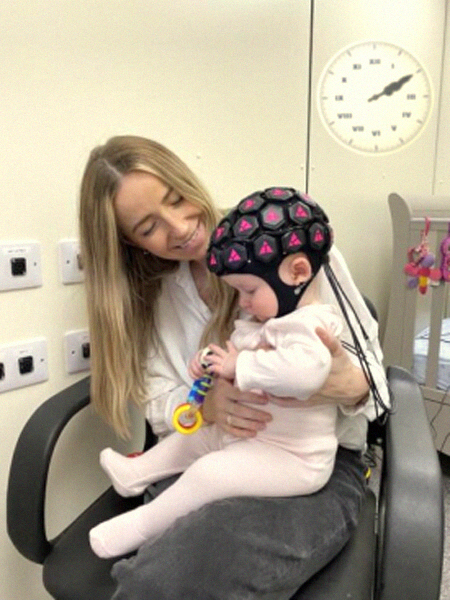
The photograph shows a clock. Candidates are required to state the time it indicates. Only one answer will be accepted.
2:10
